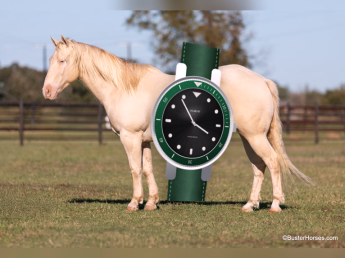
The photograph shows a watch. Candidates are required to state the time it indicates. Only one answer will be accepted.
3:54
